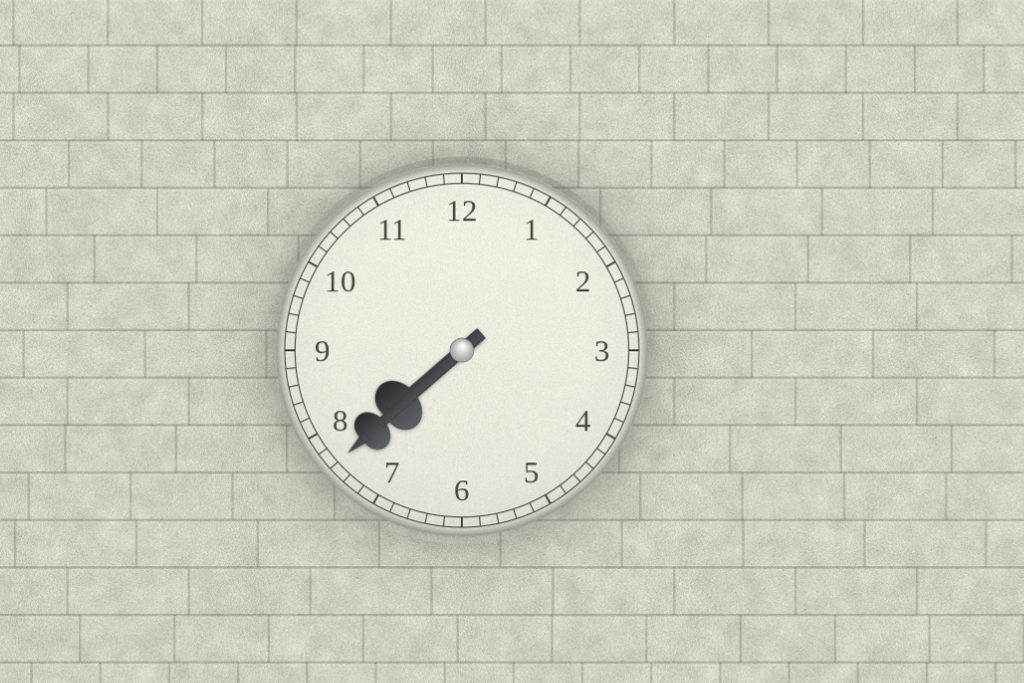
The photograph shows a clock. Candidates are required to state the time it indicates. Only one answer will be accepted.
7:38
